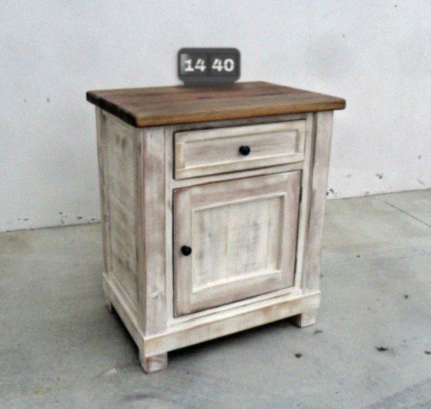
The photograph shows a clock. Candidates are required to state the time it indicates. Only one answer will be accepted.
14:40
